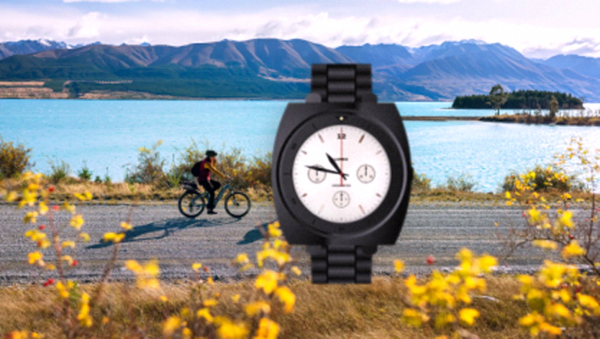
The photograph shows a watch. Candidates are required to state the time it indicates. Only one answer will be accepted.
10:47
